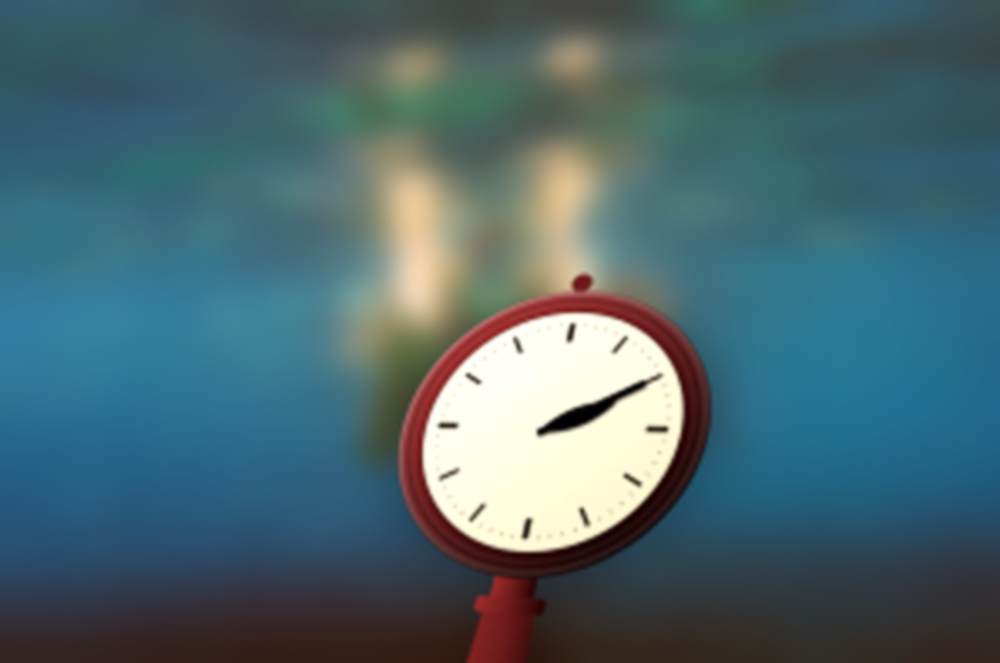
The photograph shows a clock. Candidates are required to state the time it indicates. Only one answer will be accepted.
2:10
